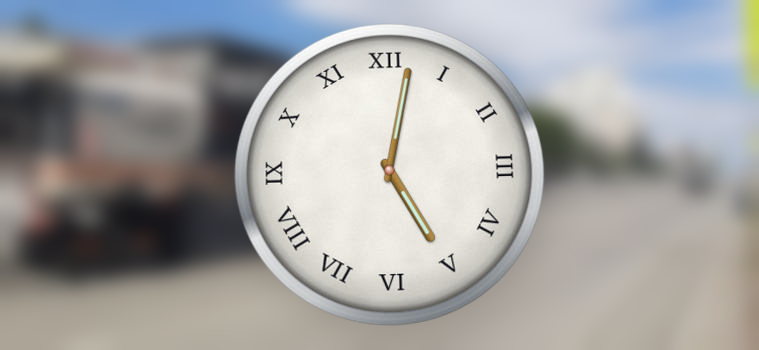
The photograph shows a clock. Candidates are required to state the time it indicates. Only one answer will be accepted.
5:02
